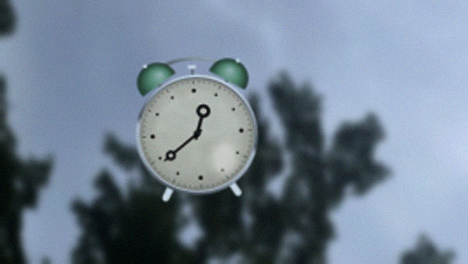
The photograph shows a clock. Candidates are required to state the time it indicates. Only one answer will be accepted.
12:39
